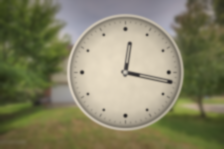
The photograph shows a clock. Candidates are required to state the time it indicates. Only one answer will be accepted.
12:17
